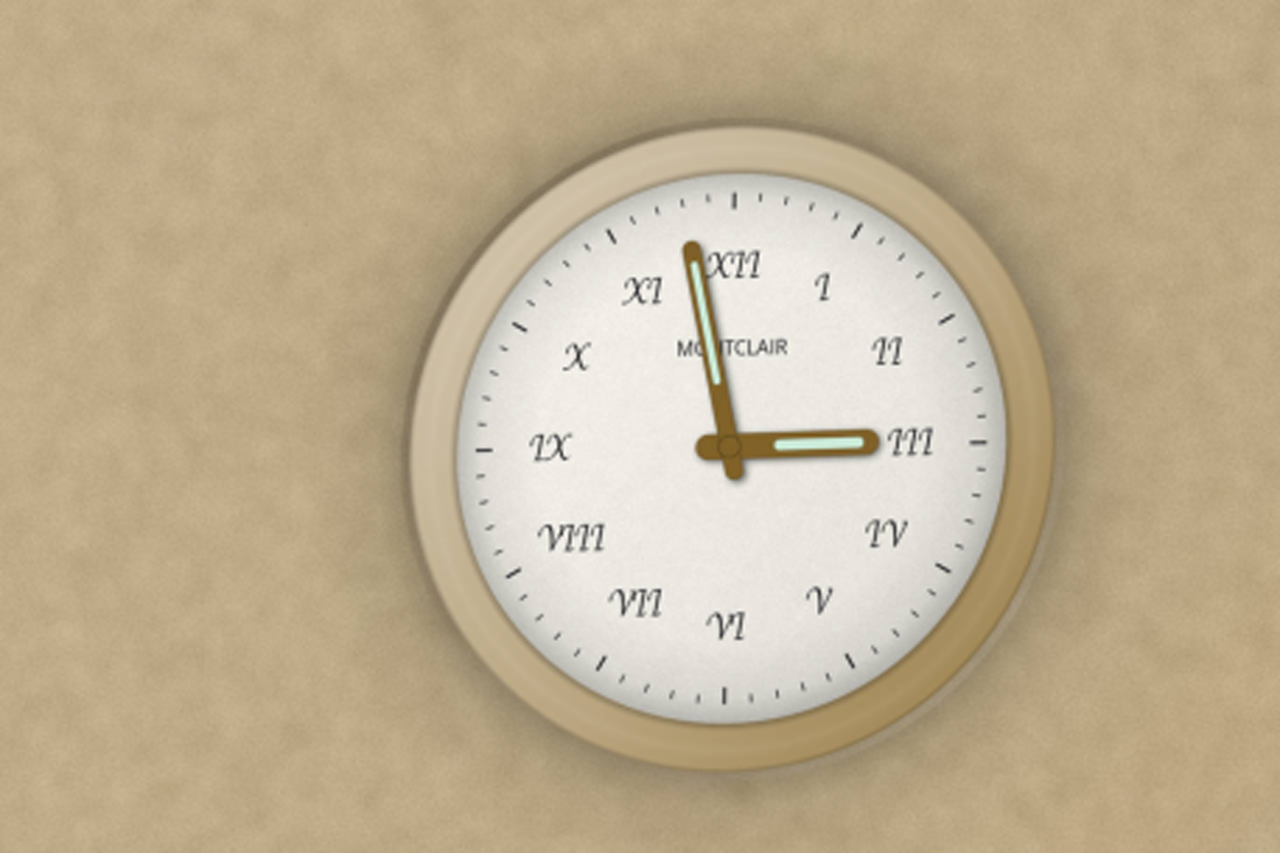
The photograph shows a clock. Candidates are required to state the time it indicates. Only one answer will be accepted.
2:58
